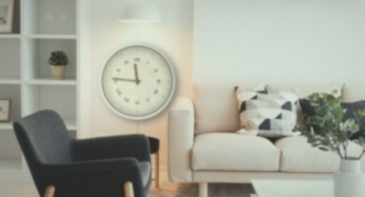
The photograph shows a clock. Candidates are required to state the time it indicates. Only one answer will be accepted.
11:46
